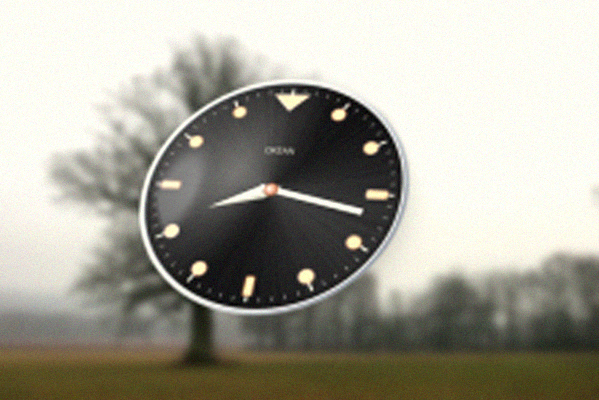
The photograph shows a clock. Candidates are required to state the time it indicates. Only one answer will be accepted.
8:17
